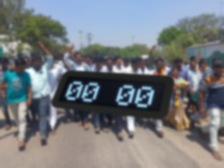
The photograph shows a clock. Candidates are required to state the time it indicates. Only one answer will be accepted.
0:00
